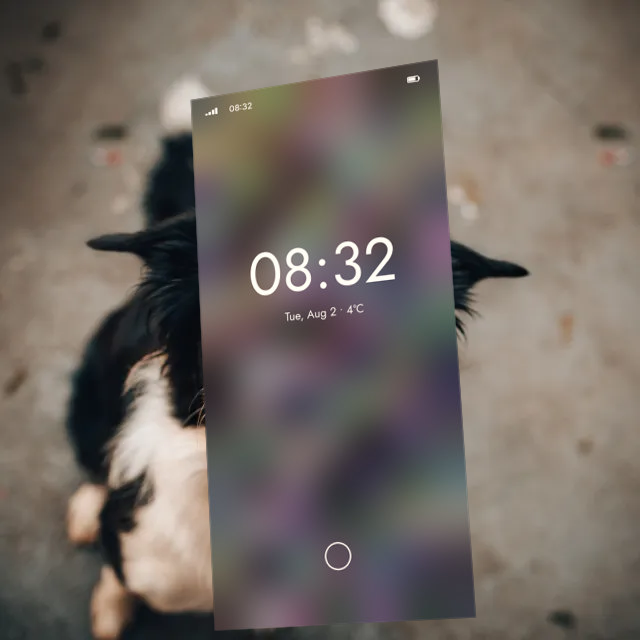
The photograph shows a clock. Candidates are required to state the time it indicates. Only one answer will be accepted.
8:32
